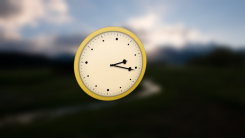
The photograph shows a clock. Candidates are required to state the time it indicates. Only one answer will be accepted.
2:16
